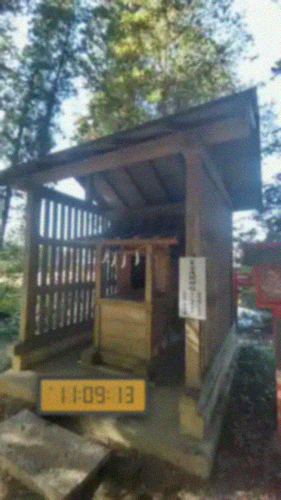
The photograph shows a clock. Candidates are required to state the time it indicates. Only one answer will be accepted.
11:09:13
